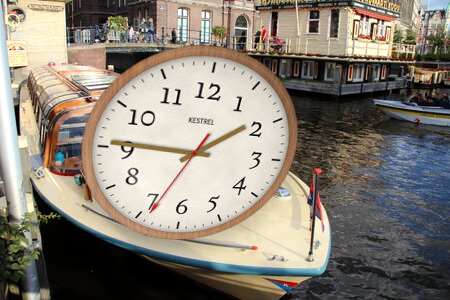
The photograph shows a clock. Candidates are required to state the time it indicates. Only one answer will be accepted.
1:45:34
